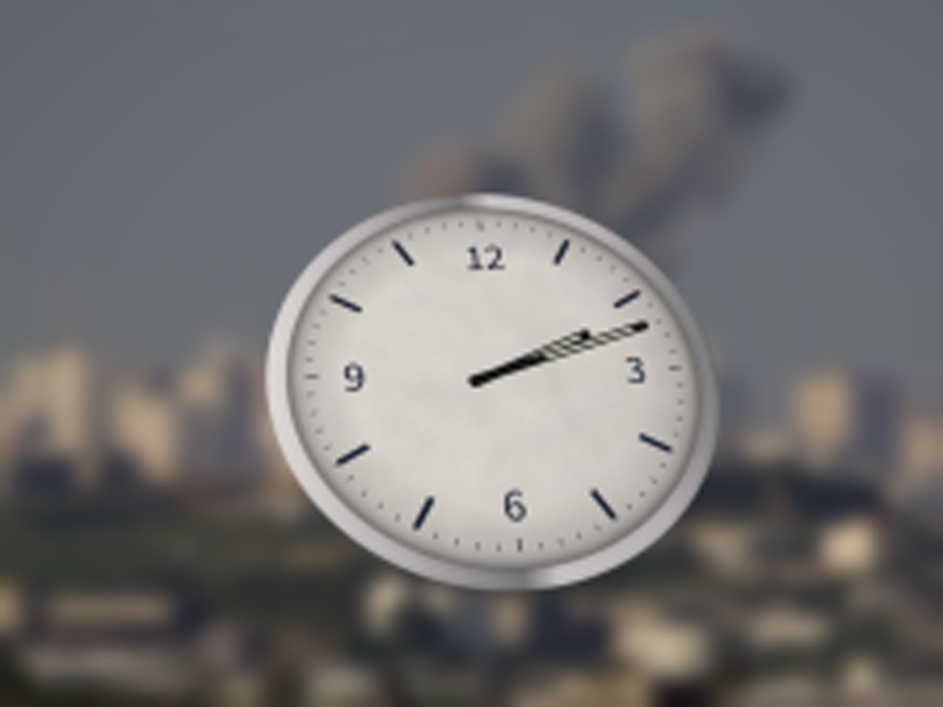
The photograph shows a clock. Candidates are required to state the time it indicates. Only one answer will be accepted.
2:12
